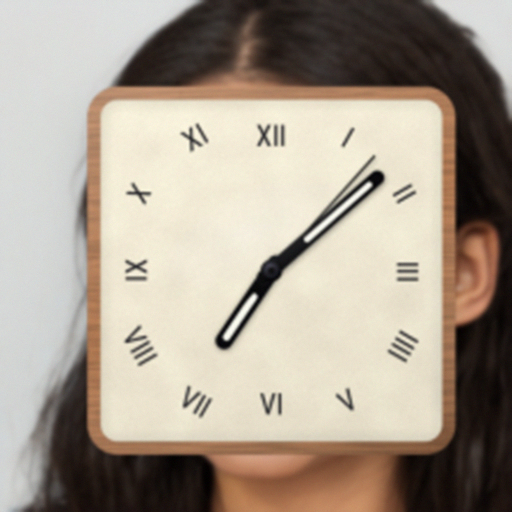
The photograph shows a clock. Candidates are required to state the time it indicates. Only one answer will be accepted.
7:08:07
